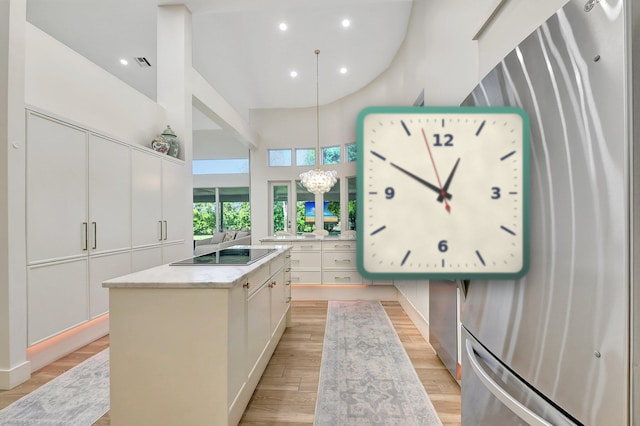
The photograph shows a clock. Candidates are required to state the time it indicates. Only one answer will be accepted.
12:49:57
